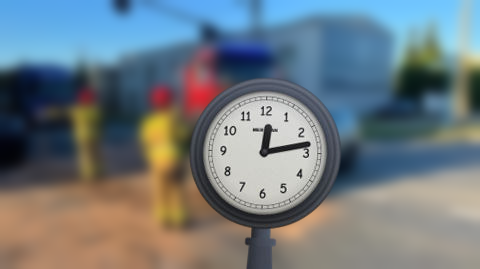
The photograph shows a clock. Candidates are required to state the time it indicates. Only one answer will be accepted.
12:13
